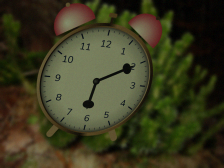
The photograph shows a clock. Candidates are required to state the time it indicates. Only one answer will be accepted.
6:10
